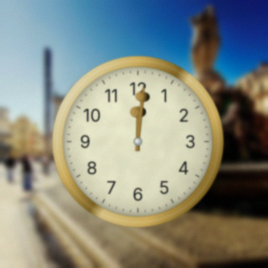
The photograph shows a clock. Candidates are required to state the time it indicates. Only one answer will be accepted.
12:01
